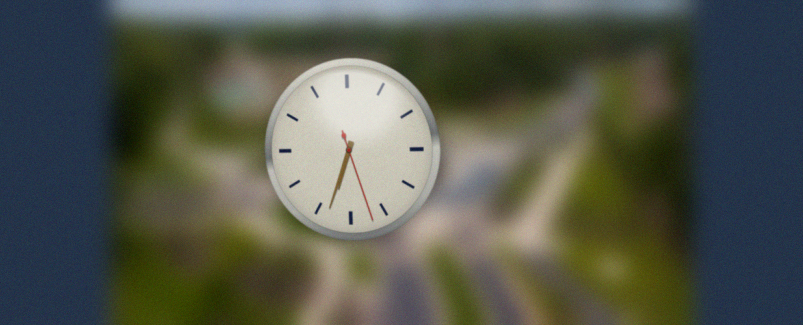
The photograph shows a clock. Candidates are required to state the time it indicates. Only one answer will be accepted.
6:33:27
